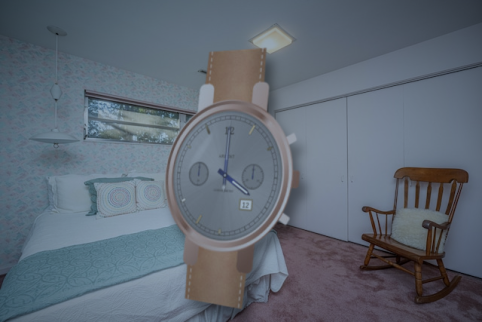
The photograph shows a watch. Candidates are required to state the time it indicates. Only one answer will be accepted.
4:00
